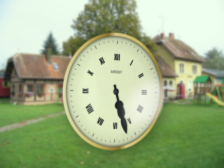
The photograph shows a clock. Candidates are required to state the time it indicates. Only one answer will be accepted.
5:27
